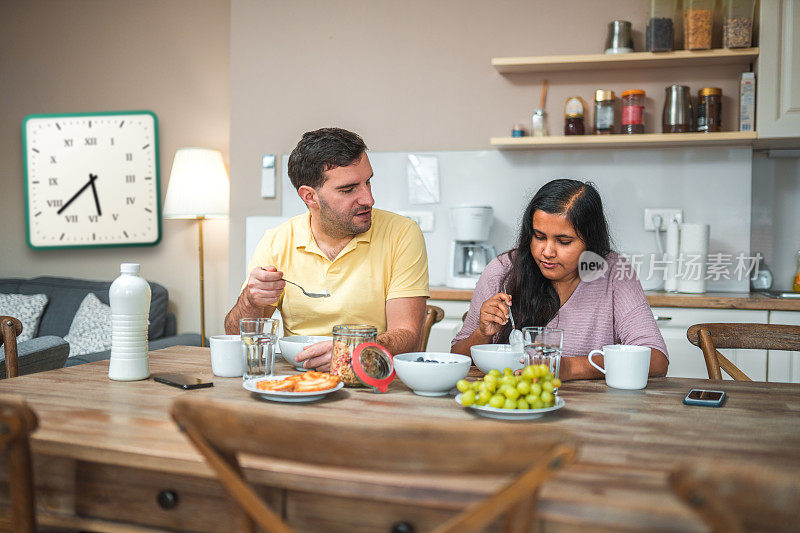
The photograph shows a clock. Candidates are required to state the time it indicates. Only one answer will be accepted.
5:38
